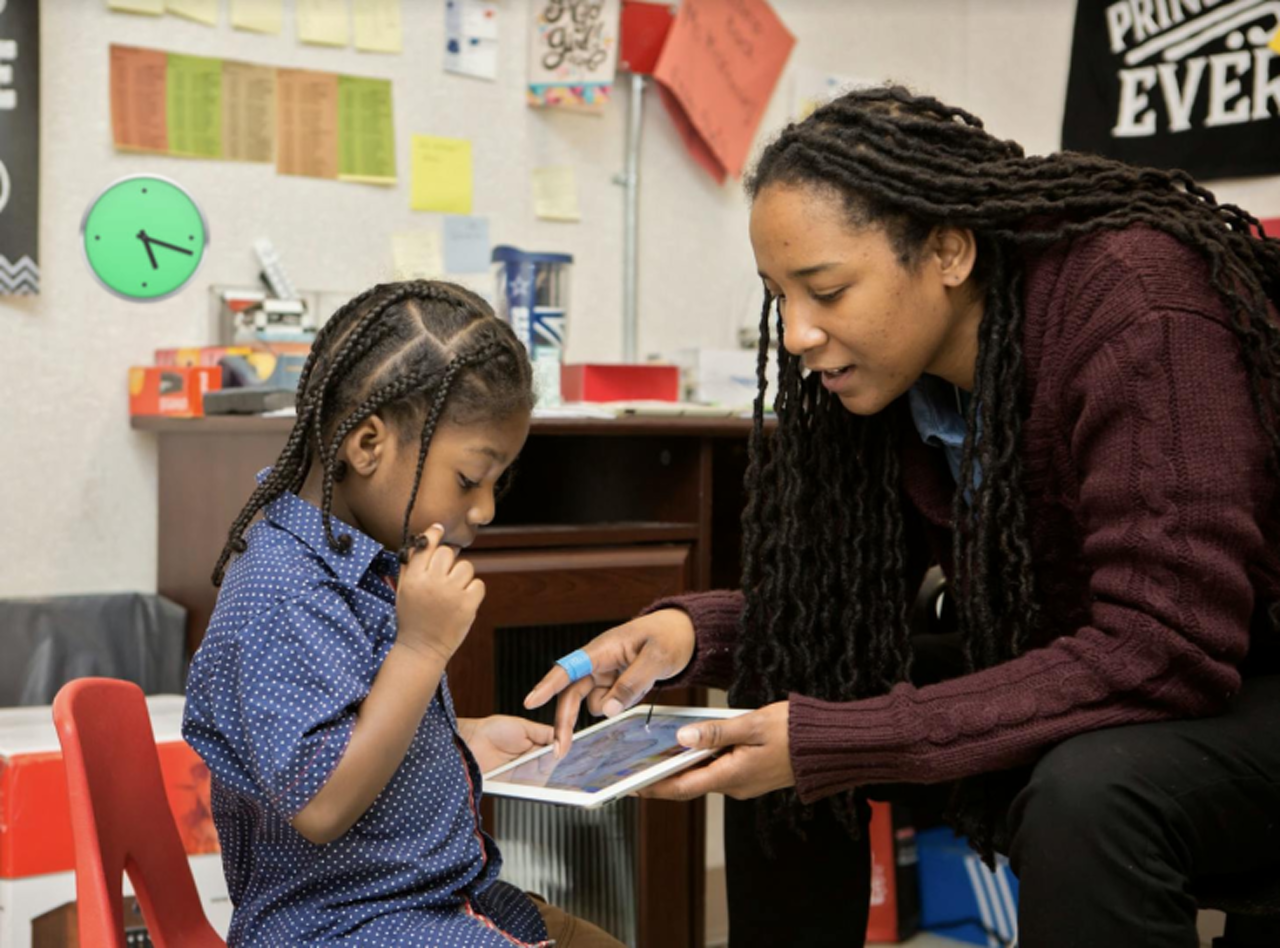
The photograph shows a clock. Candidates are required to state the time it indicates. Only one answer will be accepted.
5:18
